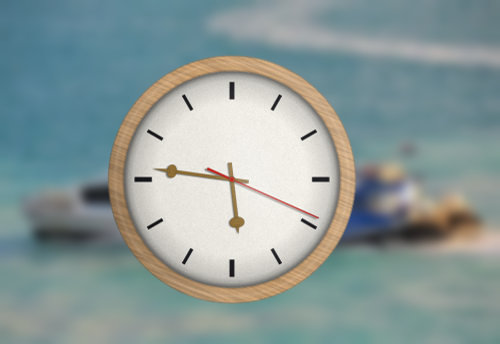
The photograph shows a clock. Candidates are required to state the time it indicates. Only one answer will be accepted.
5:46:19
